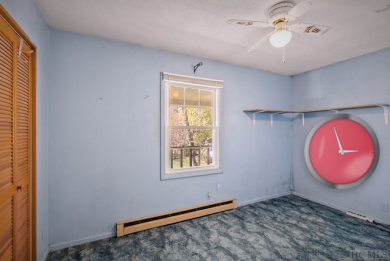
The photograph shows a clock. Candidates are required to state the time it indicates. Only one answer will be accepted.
2:57
